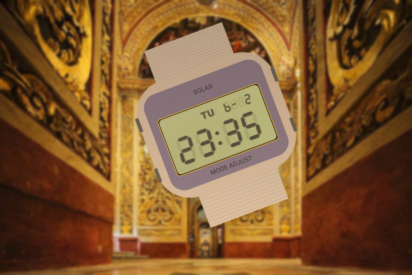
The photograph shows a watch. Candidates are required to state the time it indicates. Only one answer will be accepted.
23:35
